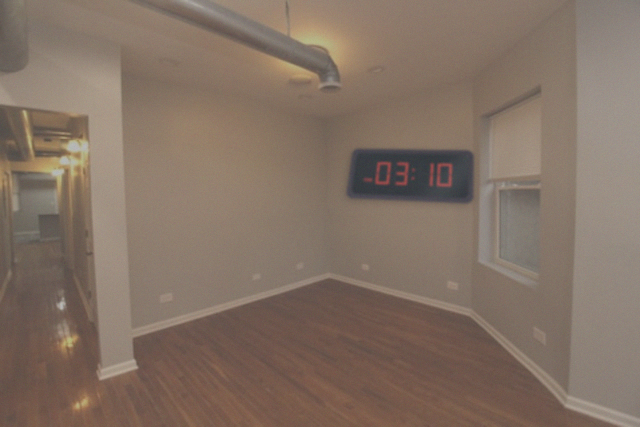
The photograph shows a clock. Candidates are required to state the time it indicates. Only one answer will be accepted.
3:10
